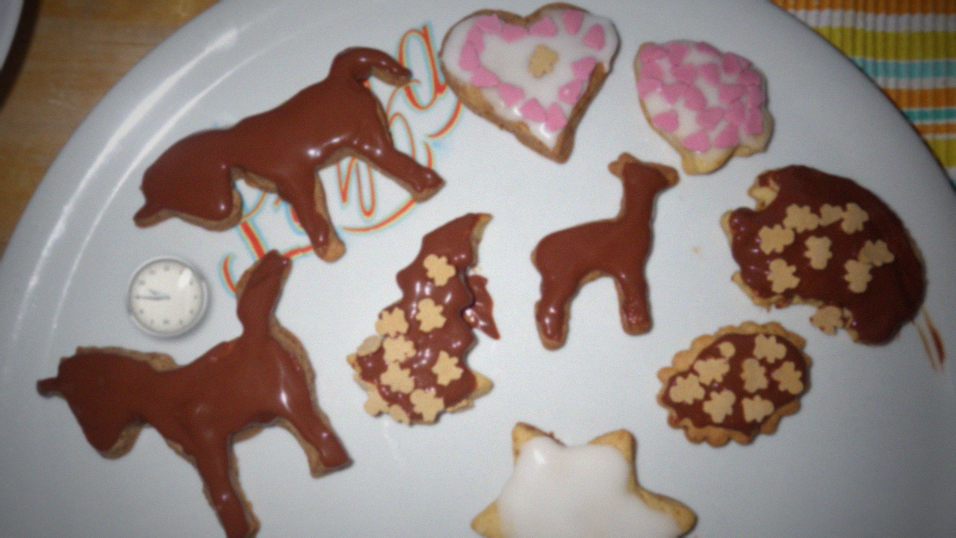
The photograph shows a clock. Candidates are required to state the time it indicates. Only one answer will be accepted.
9:45
